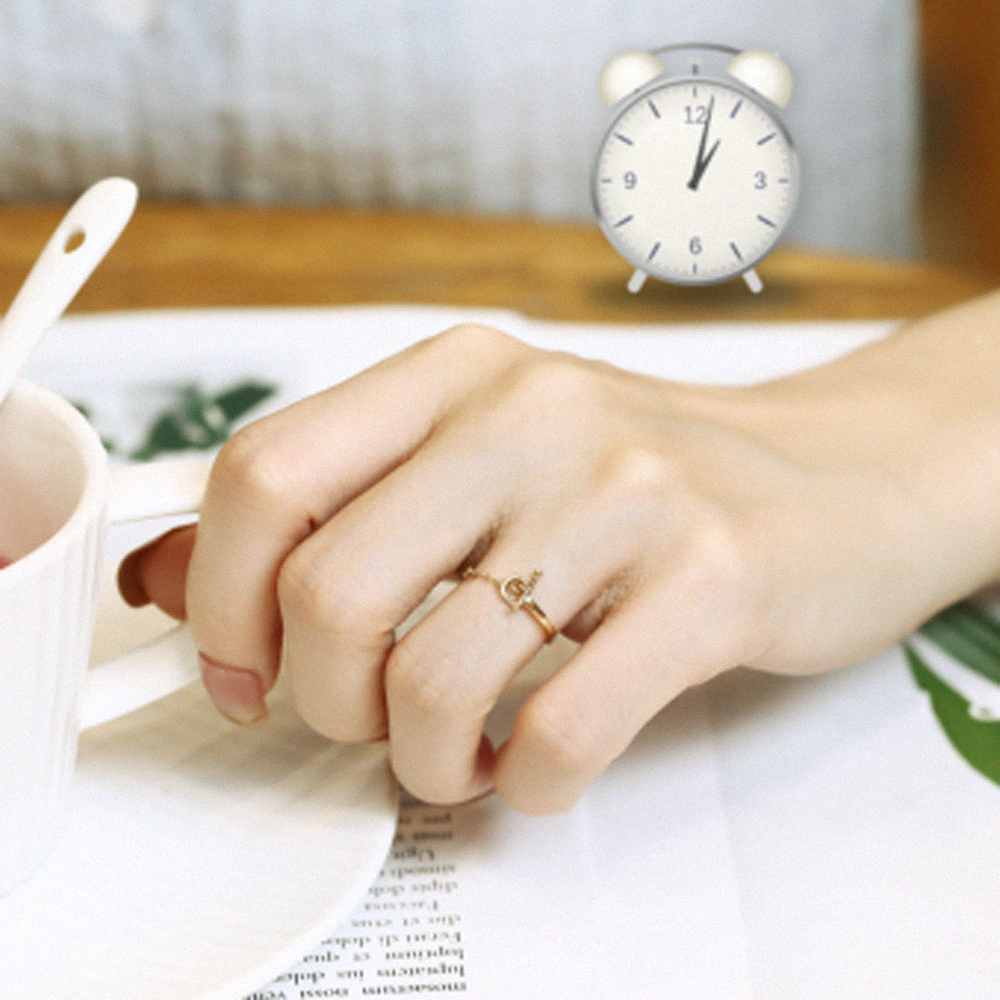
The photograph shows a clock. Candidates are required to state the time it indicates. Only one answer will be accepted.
1:02
